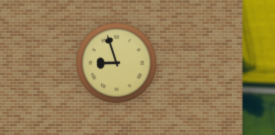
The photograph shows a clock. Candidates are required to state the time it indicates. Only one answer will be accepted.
8:57
